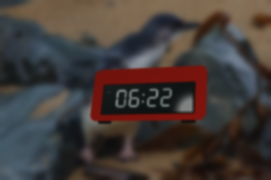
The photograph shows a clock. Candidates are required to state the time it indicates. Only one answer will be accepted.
6:22
